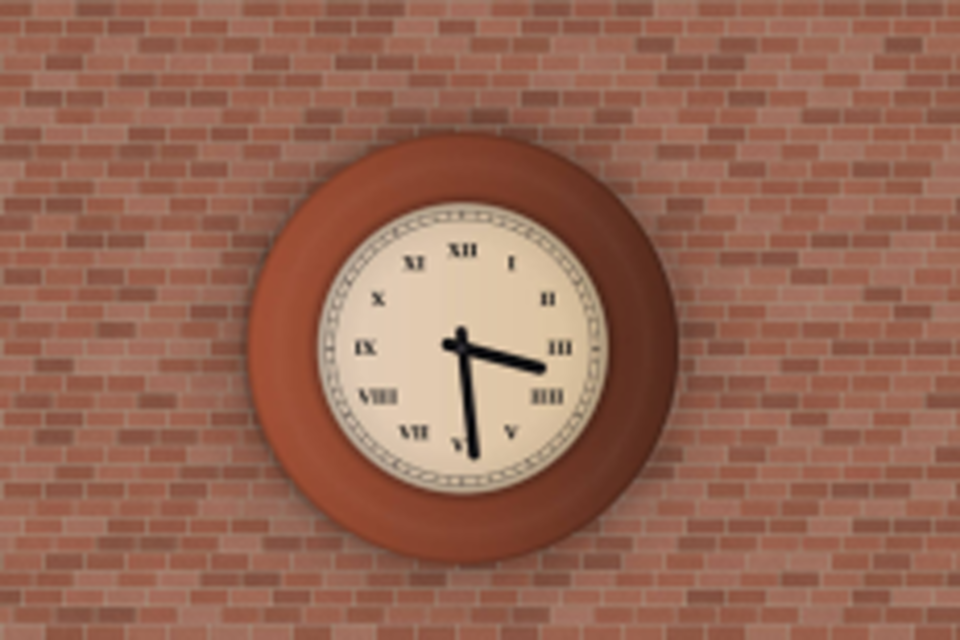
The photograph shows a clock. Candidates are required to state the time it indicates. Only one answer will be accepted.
3:29
